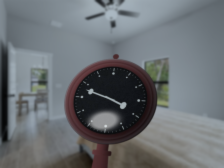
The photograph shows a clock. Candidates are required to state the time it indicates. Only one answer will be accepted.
3:48
